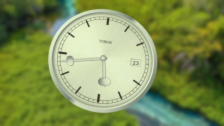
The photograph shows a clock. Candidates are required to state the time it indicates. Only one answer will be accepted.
5:43
